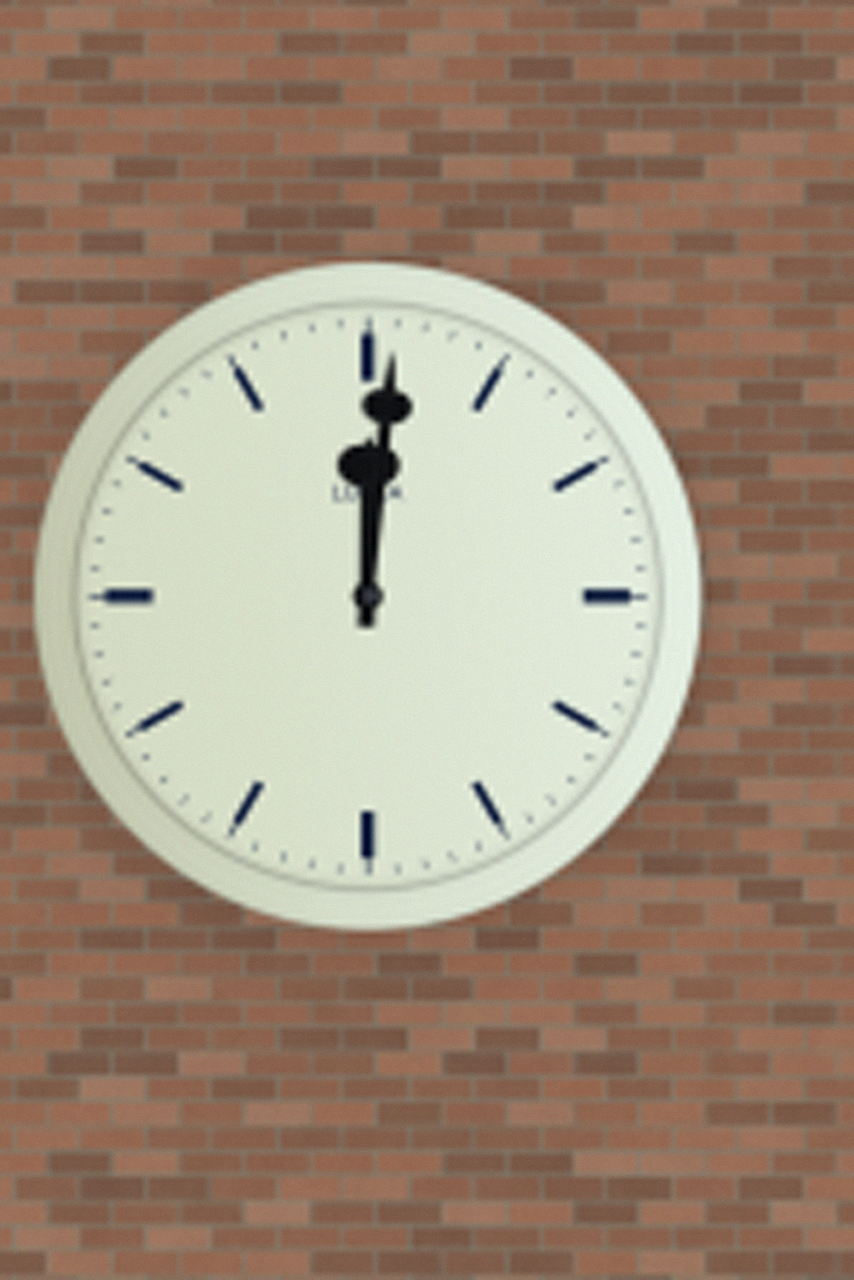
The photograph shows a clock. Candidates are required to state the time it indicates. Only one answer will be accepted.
12:01
